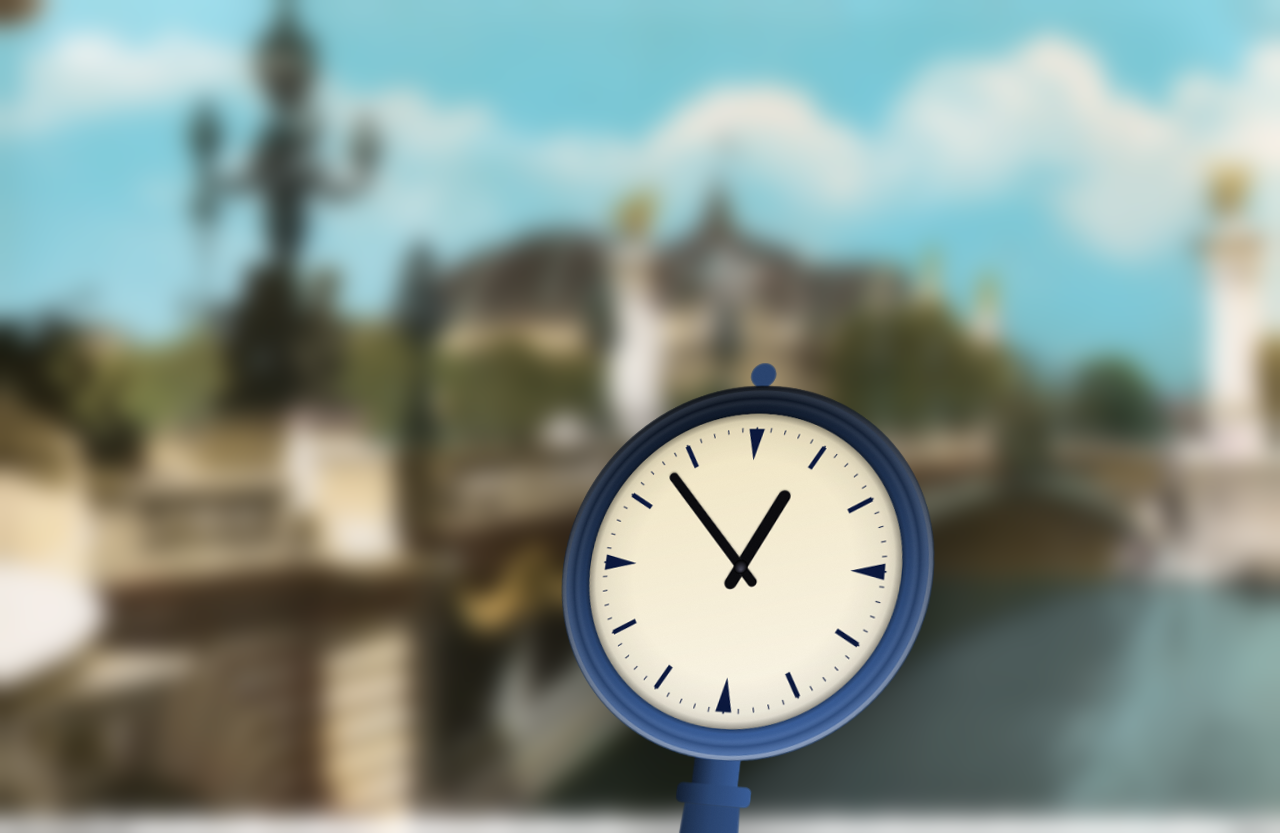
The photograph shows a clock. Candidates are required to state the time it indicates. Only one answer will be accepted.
12:53
